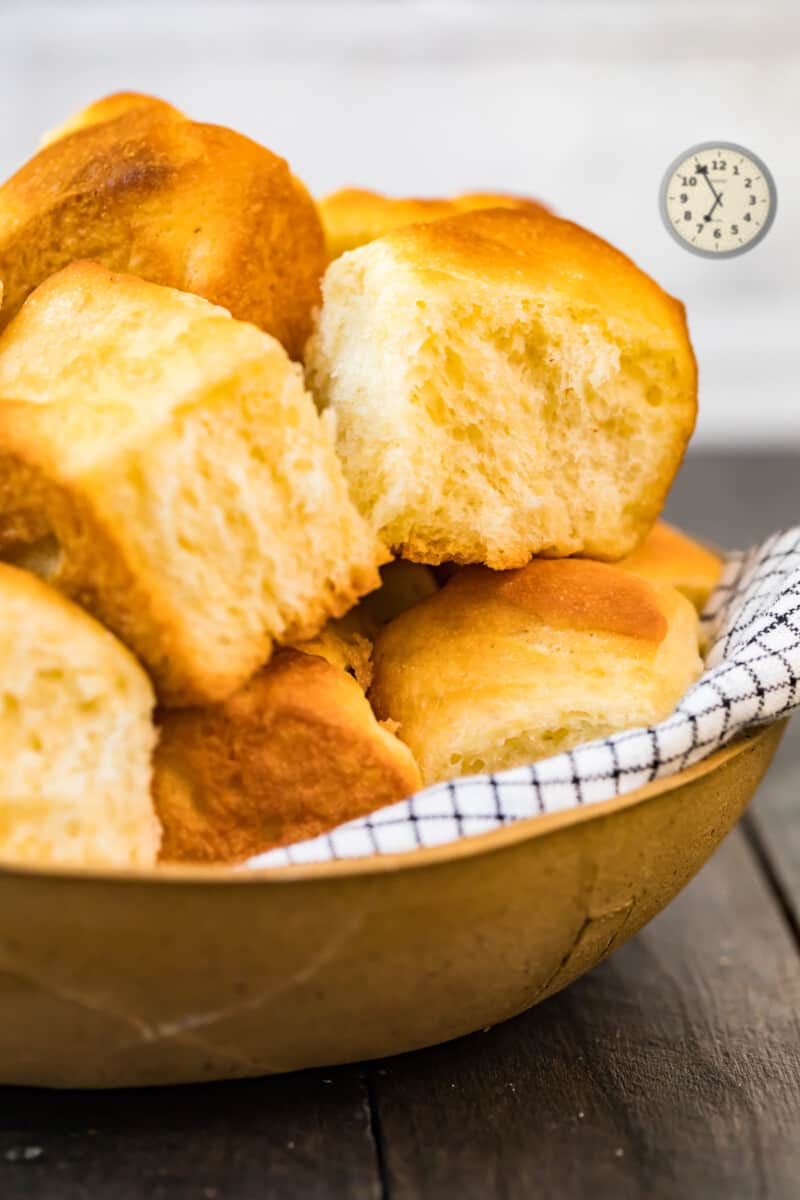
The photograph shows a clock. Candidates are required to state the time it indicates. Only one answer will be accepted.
6:55
